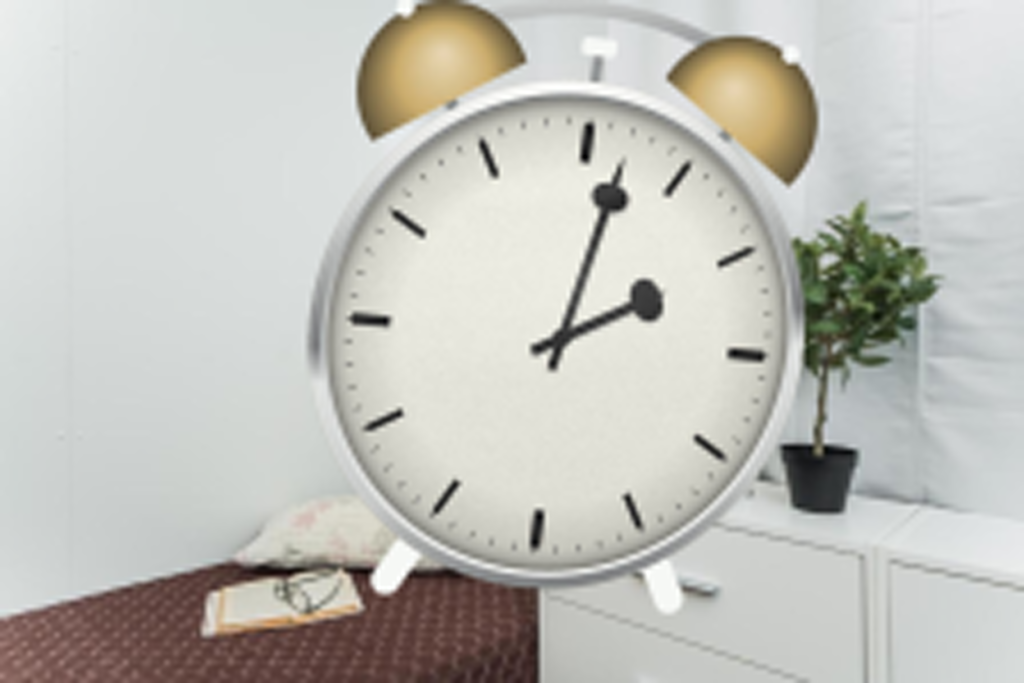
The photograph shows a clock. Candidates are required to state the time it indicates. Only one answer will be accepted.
2:02
